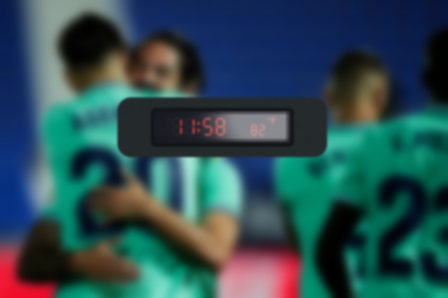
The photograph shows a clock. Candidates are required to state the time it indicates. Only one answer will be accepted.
11:58
